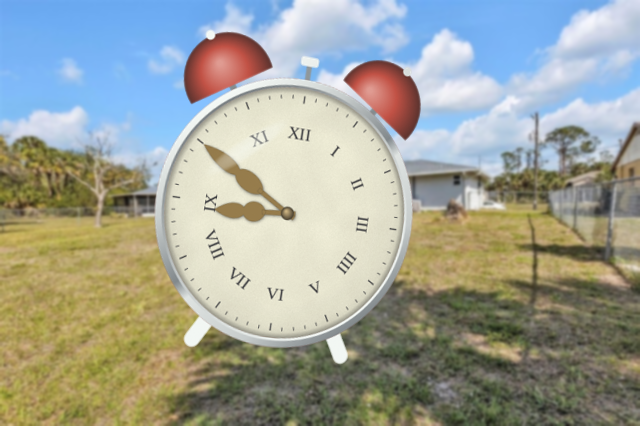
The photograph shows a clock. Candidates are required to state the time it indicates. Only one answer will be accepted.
8:50
